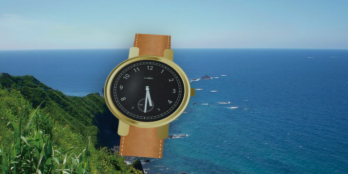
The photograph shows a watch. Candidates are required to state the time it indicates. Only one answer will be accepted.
5:30
